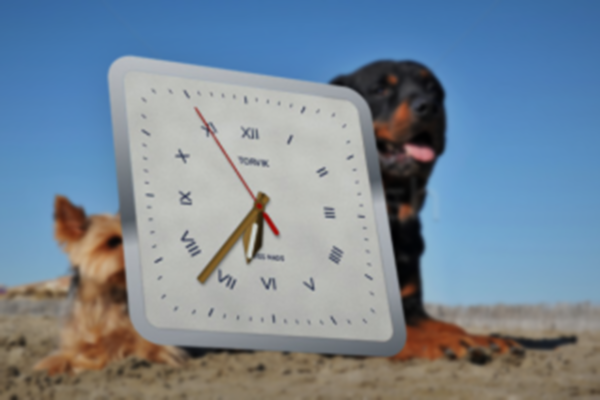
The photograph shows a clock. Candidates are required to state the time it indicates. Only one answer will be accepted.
6:36:55
